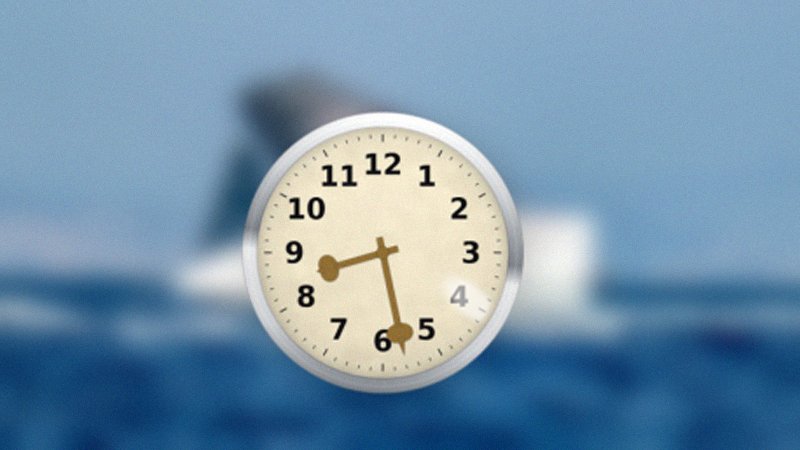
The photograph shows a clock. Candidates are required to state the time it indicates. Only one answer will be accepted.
8:28
